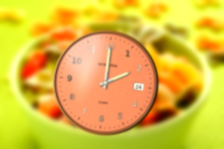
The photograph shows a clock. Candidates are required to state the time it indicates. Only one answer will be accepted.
2:00
